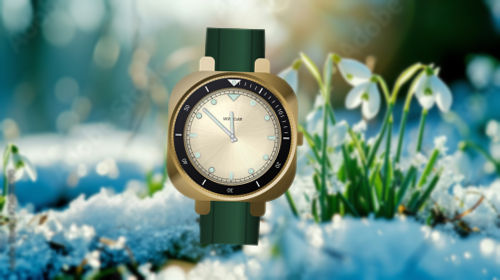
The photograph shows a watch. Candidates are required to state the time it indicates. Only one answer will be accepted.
11:52
